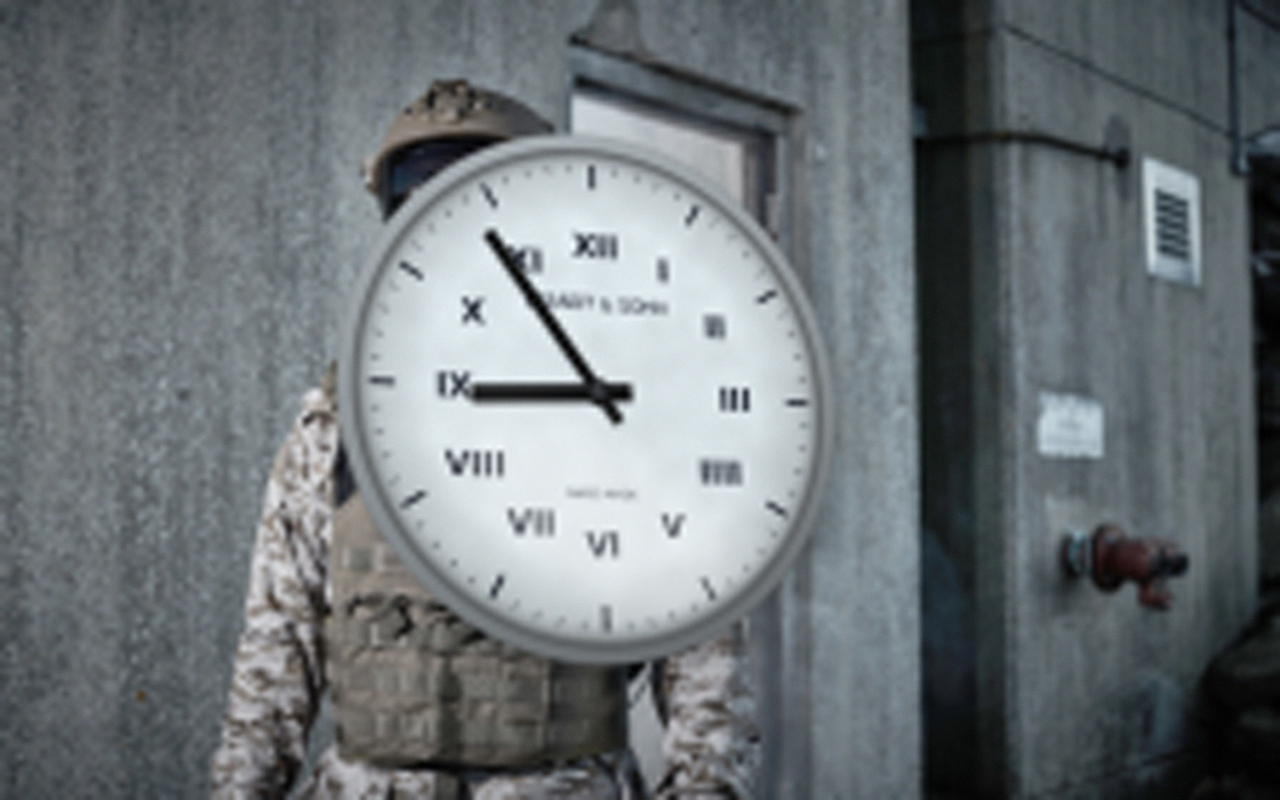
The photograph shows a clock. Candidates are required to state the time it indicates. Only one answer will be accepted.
8:54
